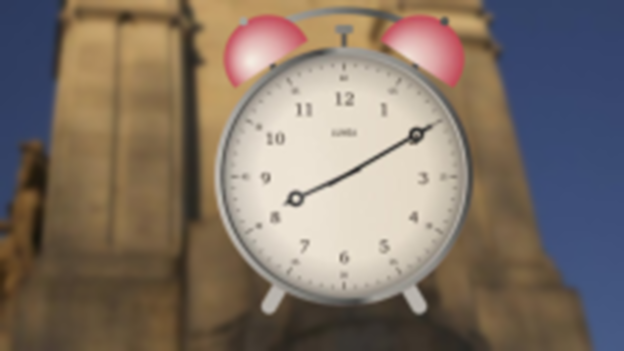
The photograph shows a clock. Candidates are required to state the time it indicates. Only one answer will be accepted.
8:10
